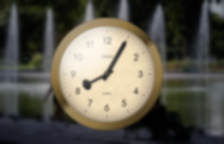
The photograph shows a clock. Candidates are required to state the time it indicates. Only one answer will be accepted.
8:05
